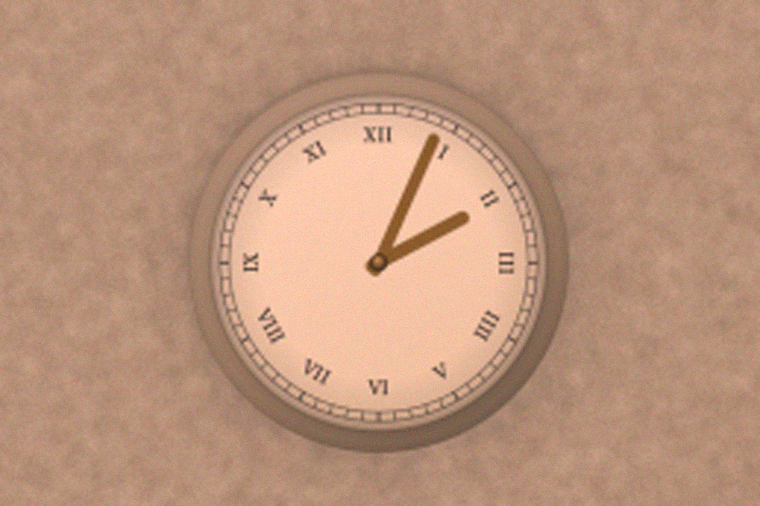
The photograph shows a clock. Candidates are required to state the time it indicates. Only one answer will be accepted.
2:04
